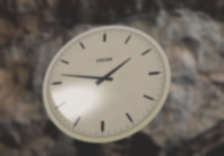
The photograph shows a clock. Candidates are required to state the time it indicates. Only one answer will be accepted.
1:47
